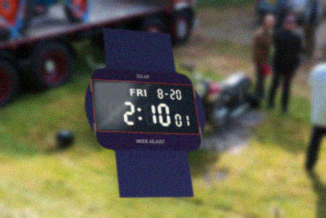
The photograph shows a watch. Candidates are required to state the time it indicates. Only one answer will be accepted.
2:10:01
